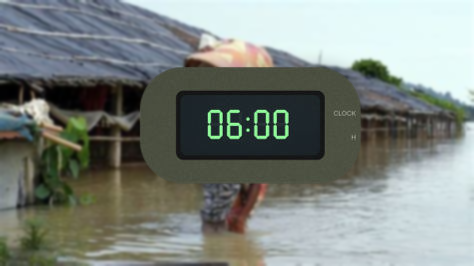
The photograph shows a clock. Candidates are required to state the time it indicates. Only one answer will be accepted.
6:00
